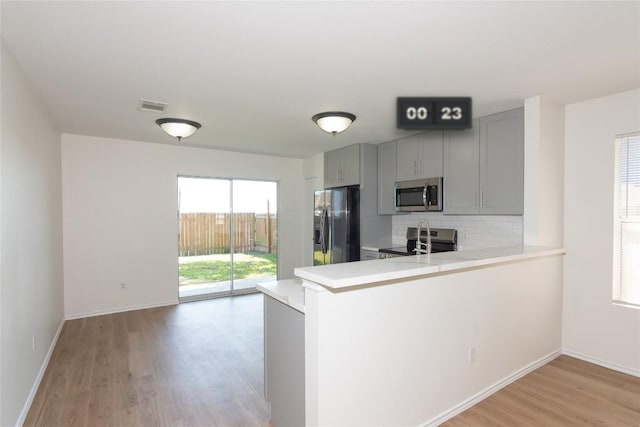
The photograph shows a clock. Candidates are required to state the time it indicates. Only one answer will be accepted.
0:23
